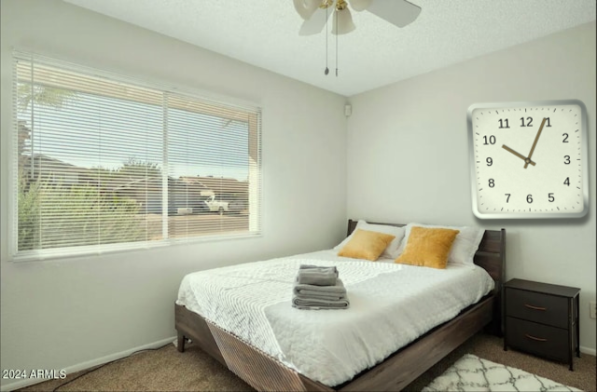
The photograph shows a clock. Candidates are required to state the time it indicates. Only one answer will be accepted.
10:04
